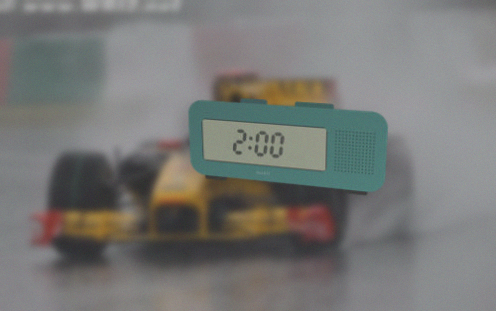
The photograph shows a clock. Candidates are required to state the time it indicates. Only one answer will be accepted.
2:00
